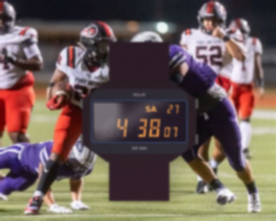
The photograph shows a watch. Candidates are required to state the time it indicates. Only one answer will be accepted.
4:38
